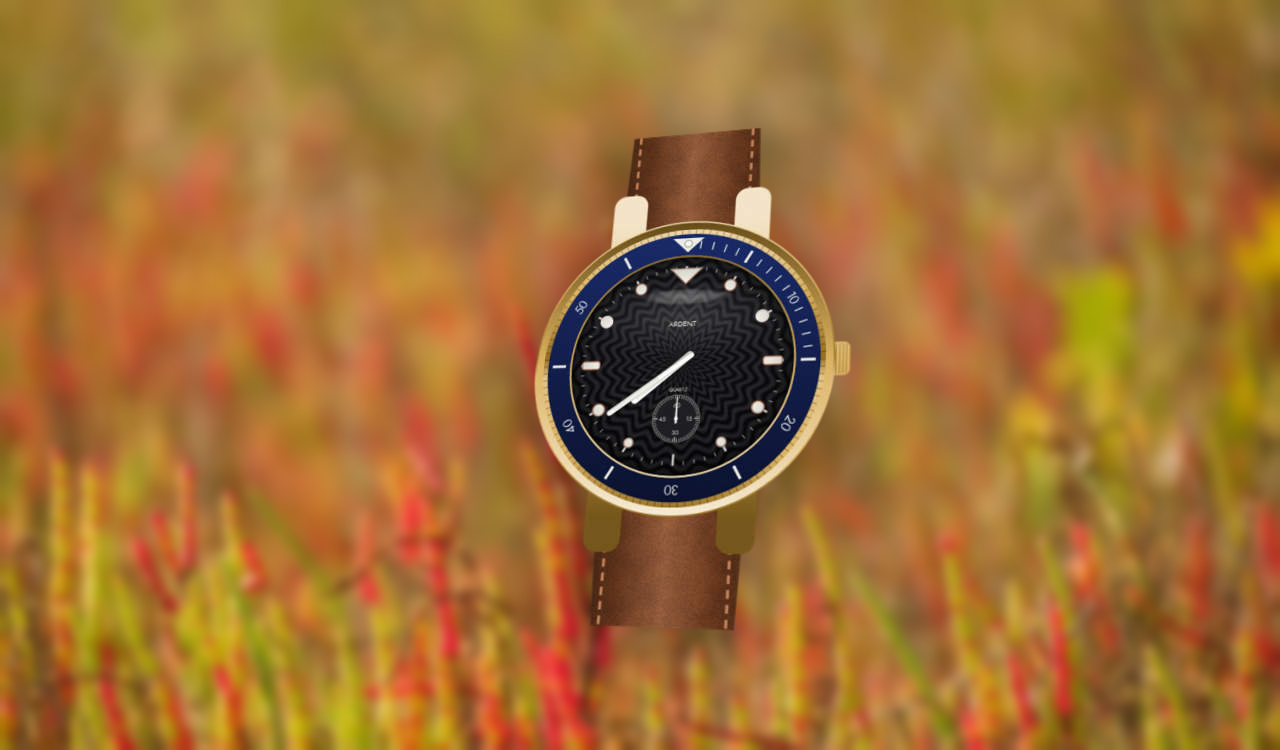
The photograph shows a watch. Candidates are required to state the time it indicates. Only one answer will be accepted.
7:39
